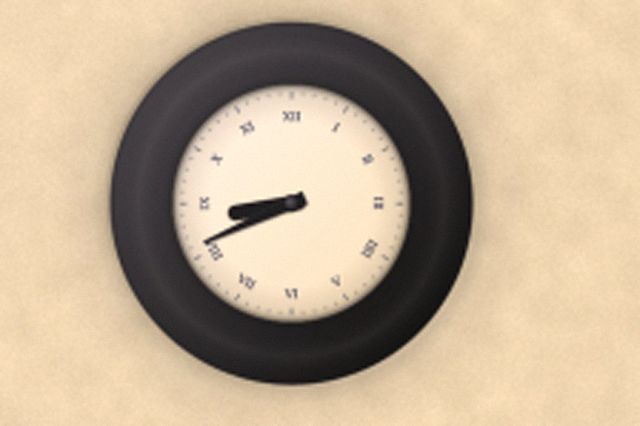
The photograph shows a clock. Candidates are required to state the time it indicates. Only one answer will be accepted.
8:41
